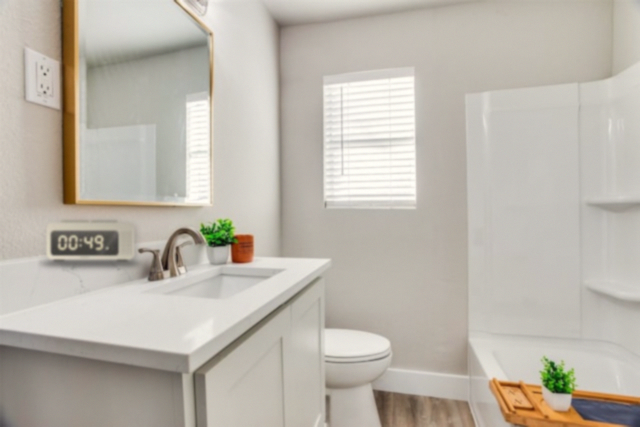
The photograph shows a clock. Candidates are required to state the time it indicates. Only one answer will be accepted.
0:49
